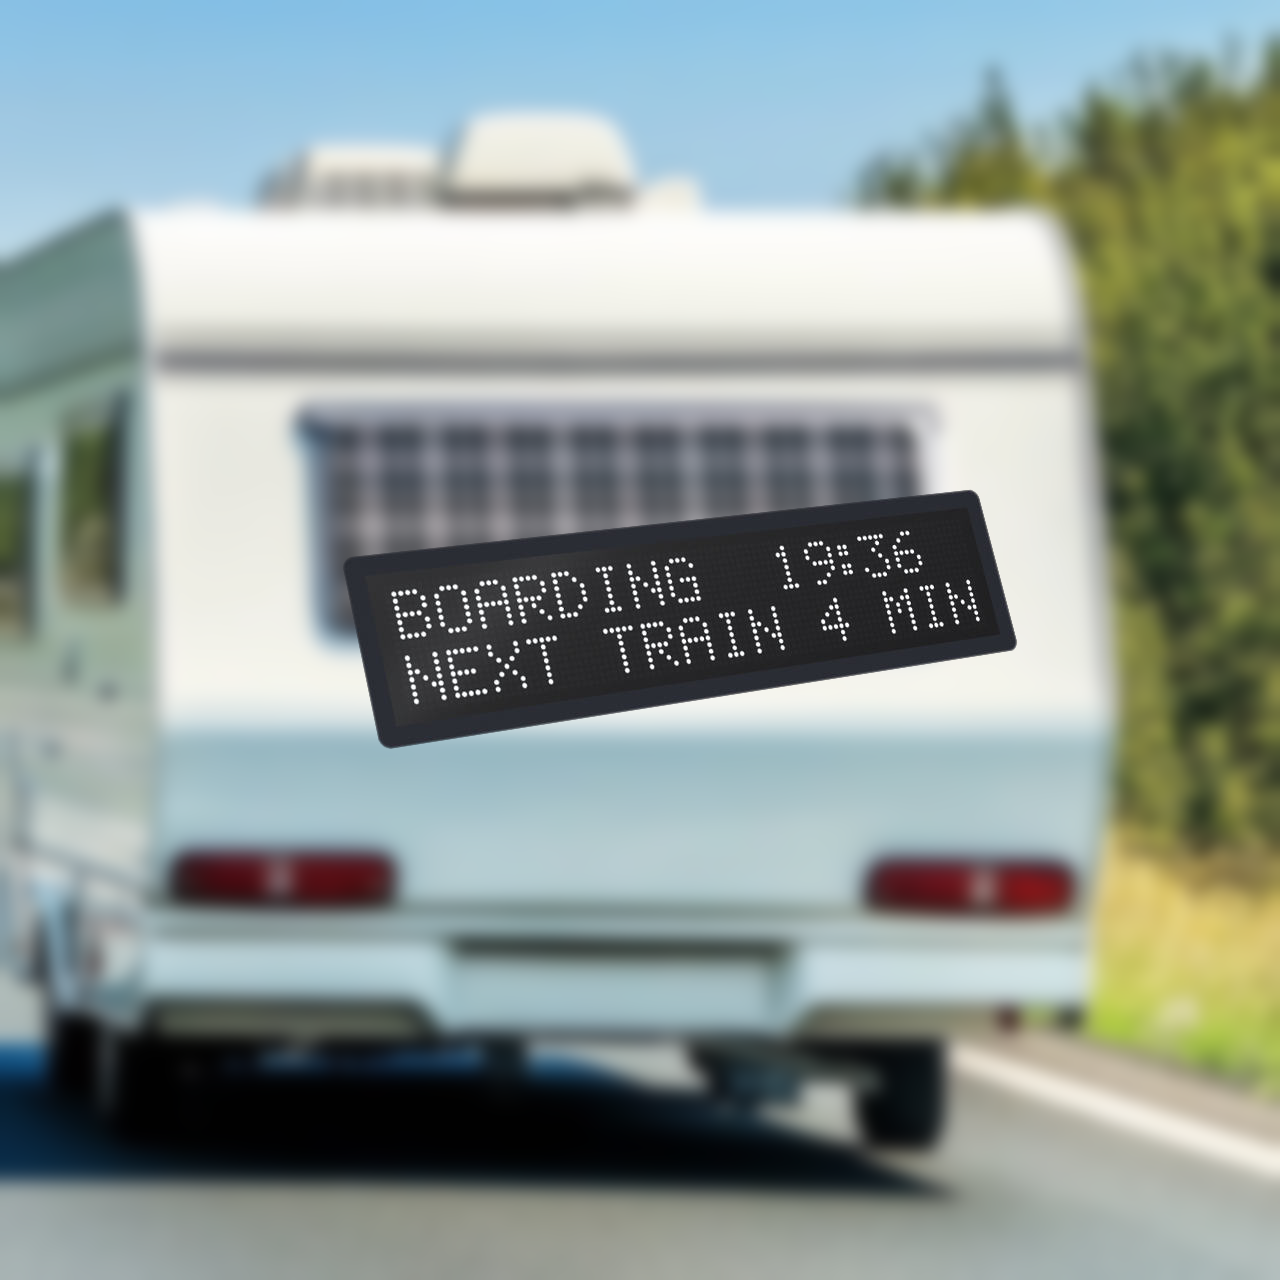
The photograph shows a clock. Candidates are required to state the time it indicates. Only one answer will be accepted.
19:36
